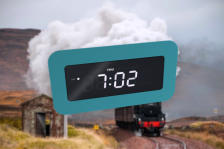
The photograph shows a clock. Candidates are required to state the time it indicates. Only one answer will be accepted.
7:02
